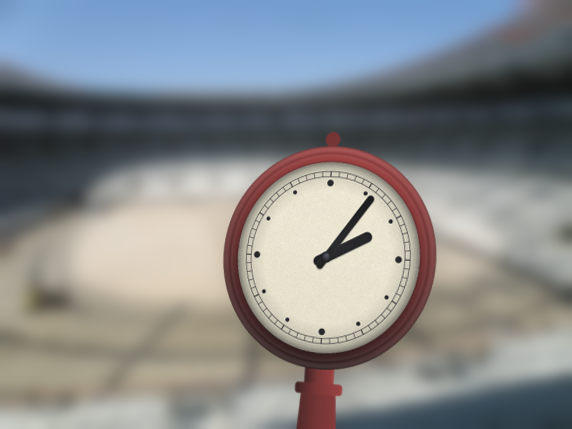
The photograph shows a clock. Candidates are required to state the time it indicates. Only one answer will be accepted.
2:06
